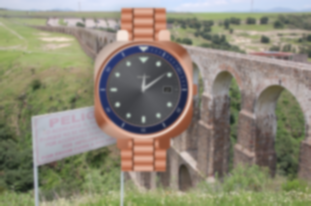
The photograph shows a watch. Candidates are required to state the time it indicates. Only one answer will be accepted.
12:09
